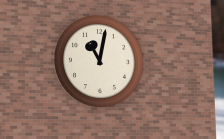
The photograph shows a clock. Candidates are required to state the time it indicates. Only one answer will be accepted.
11:02
